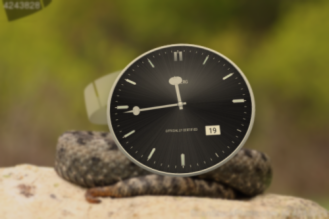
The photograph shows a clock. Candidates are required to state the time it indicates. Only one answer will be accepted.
11:44
